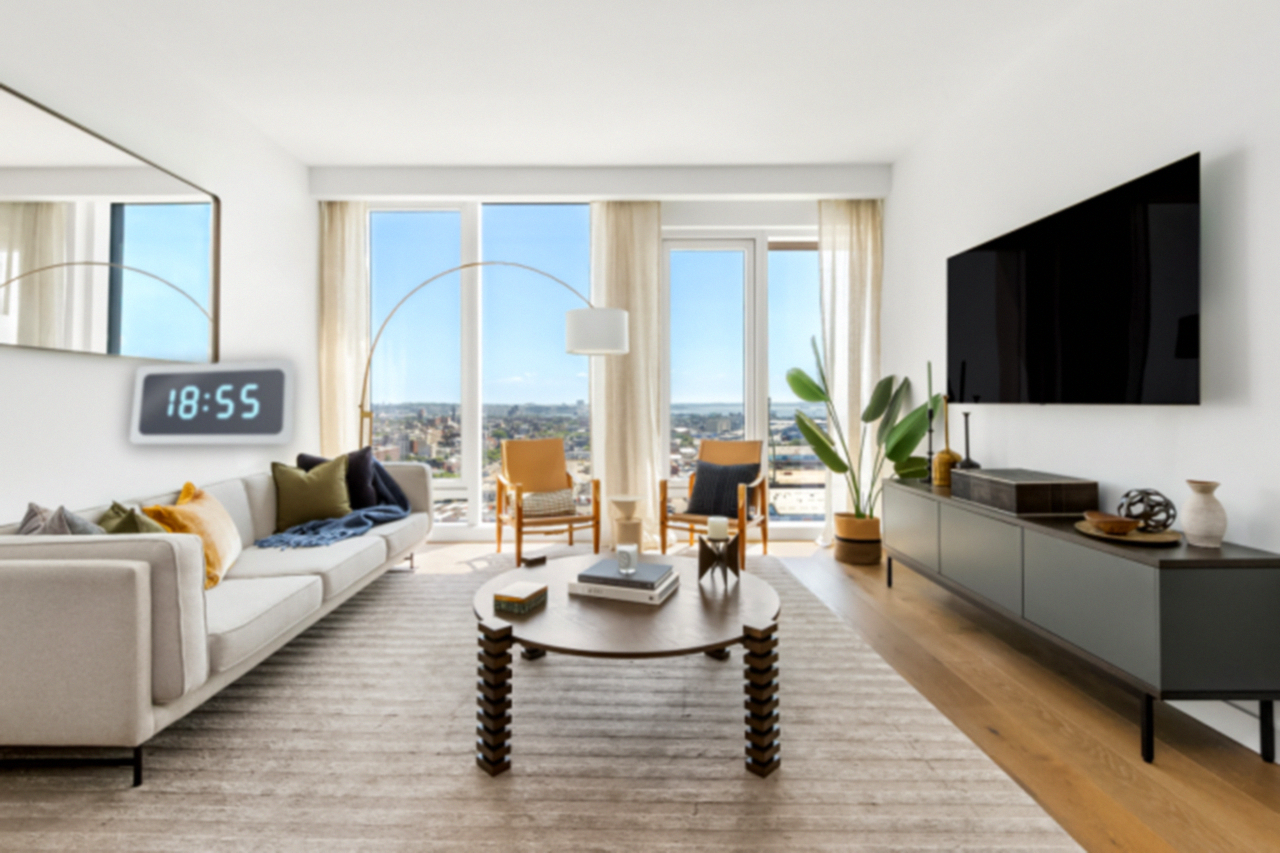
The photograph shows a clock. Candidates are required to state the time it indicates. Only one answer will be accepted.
18:55
